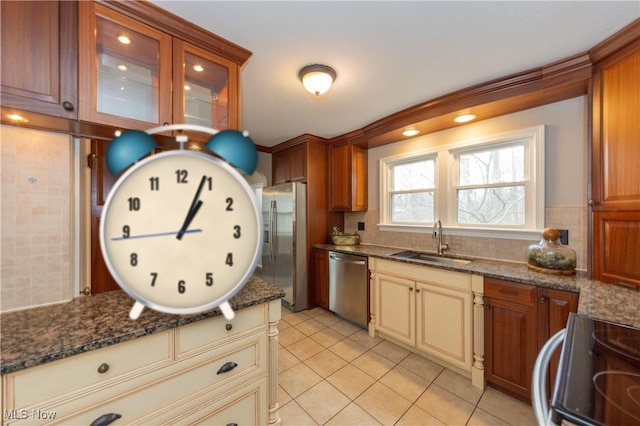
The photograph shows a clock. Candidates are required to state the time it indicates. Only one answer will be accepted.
1:03:44
